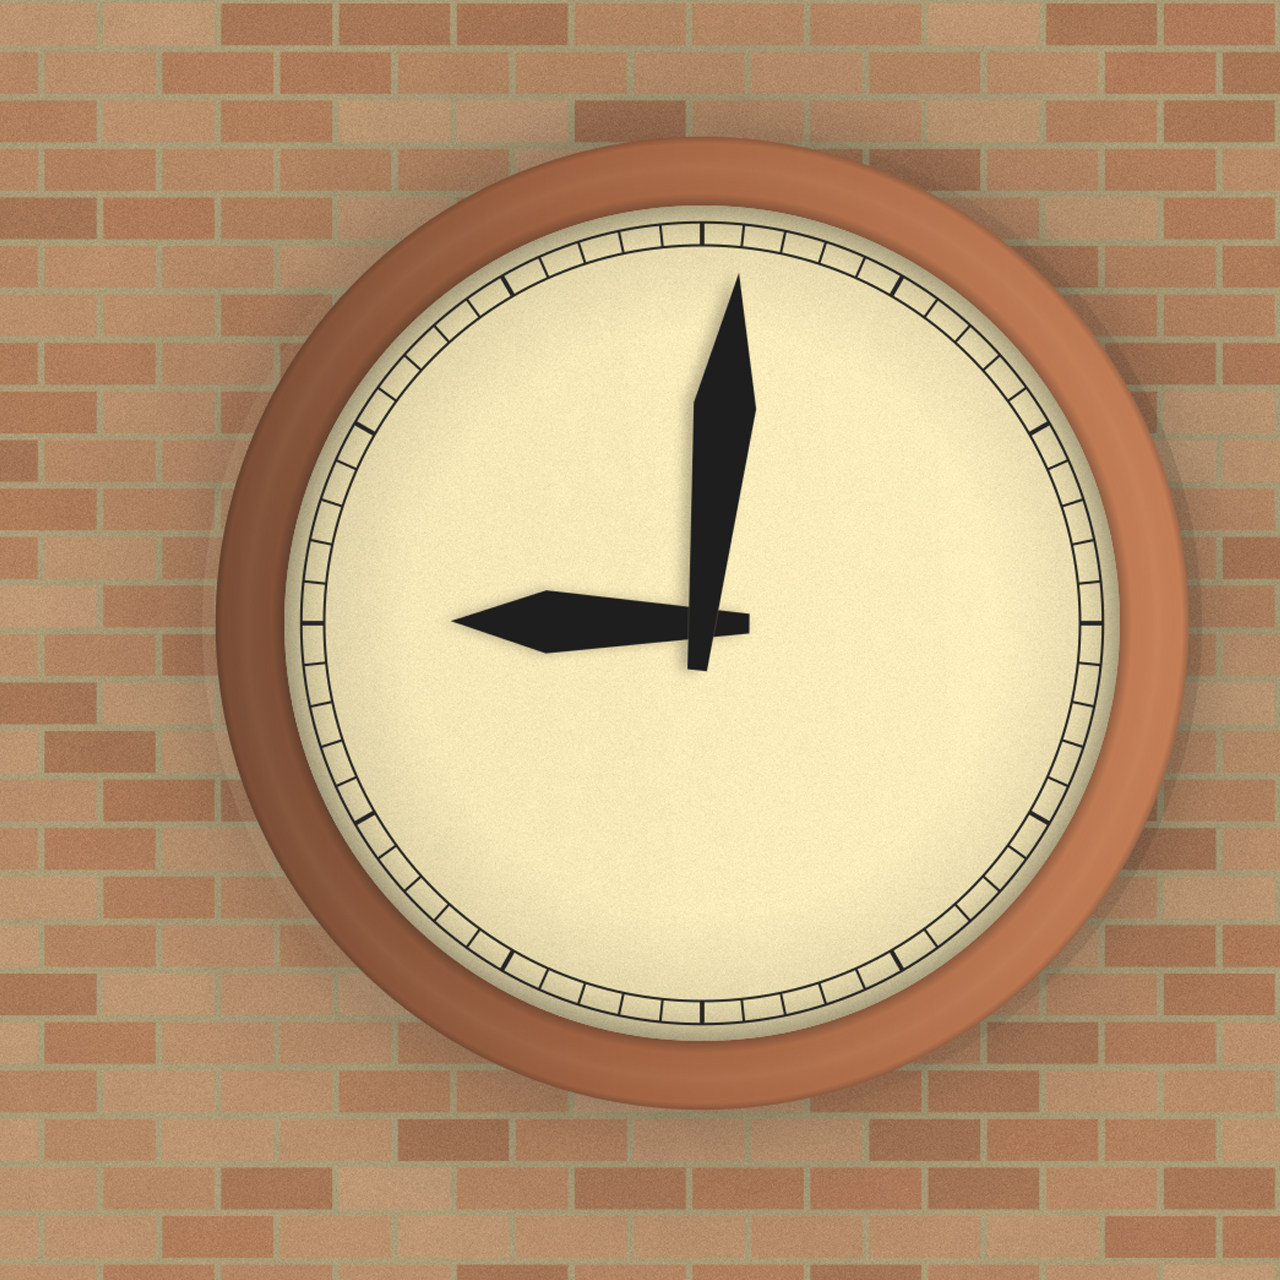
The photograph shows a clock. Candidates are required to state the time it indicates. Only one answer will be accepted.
9:01
